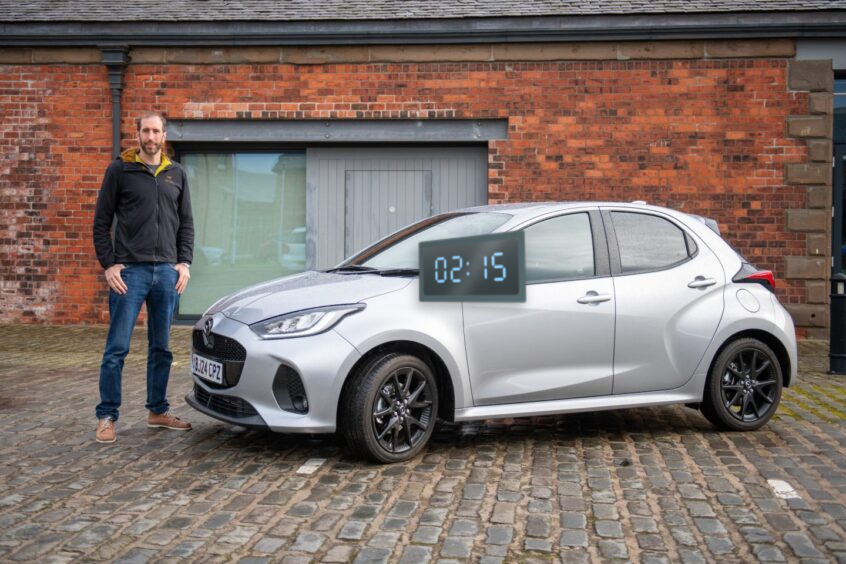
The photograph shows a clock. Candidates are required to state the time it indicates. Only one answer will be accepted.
2:15
